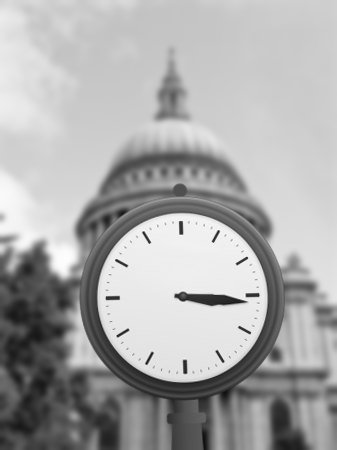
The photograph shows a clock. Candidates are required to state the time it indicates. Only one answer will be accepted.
3:16
